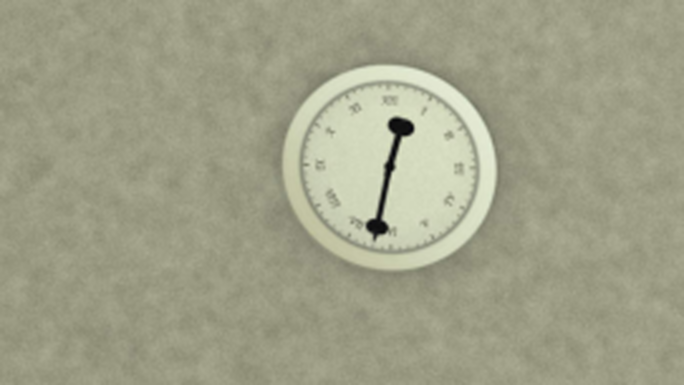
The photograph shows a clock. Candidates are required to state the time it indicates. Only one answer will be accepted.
12:32
